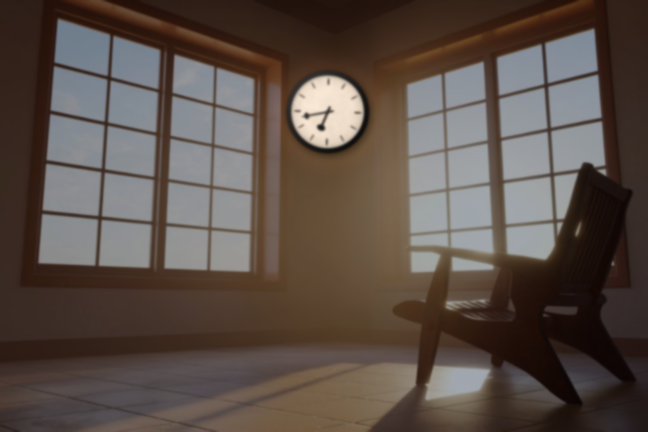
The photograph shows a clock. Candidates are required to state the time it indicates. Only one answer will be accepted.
6:43
